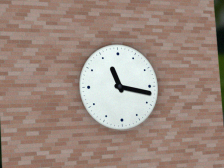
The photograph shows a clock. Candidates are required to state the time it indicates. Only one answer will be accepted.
11:17
